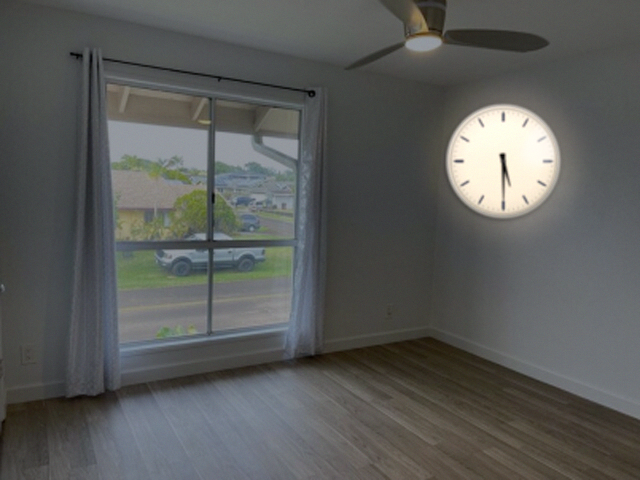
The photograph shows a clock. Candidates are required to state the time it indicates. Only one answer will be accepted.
5:30
